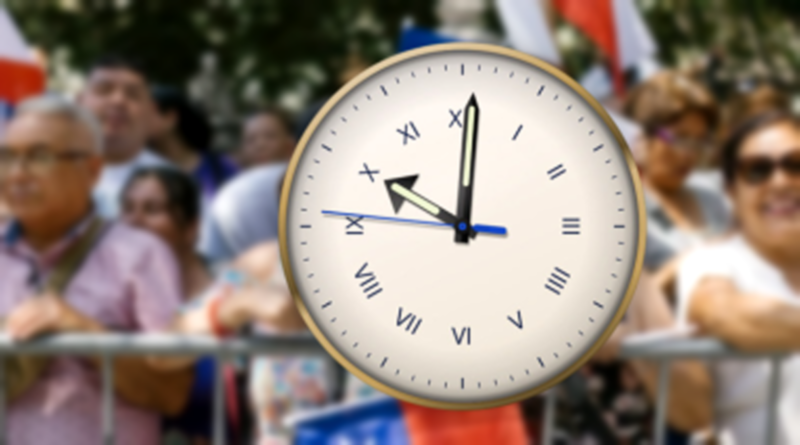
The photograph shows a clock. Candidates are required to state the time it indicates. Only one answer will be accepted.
10:00:46
